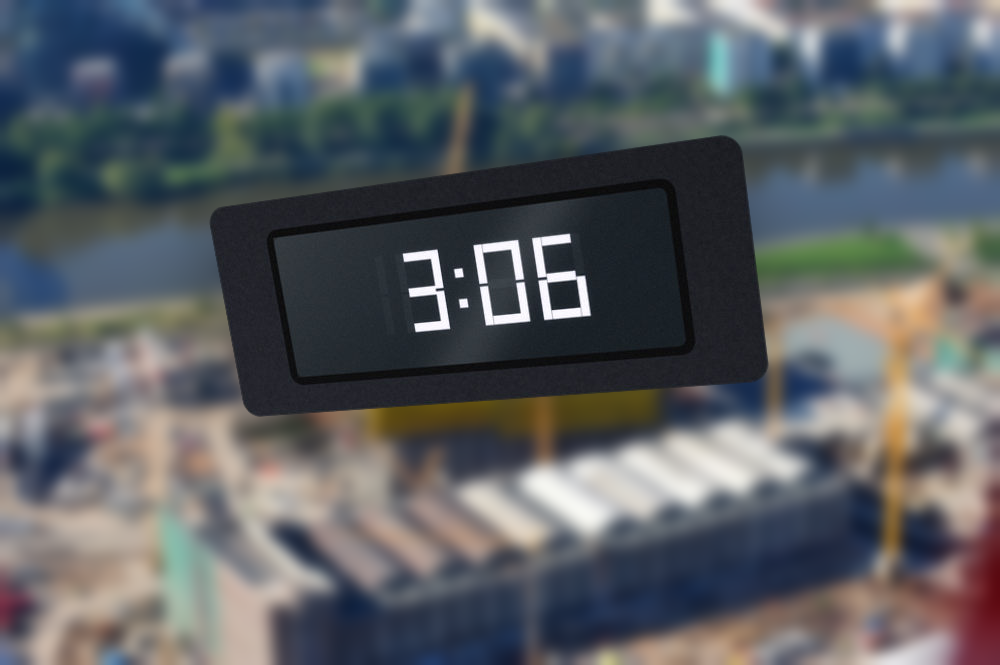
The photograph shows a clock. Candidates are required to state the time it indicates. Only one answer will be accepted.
3:06
